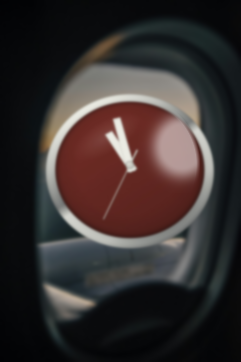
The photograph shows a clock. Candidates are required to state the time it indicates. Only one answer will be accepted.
10:57:34
